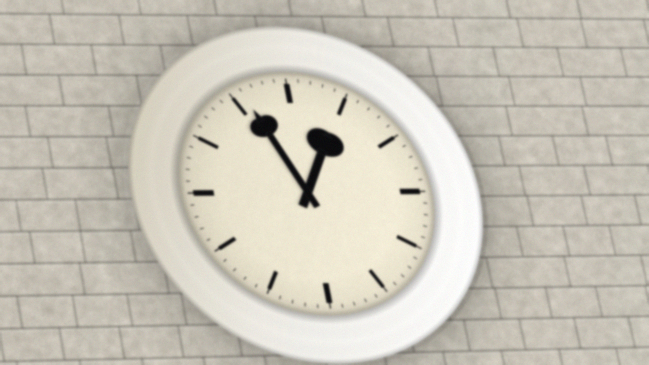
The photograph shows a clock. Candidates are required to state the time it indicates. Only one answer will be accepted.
12:56
